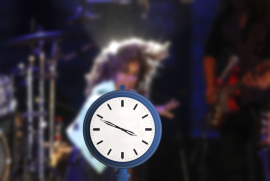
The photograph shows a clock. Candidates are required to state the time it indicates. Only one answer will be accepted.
3:49
